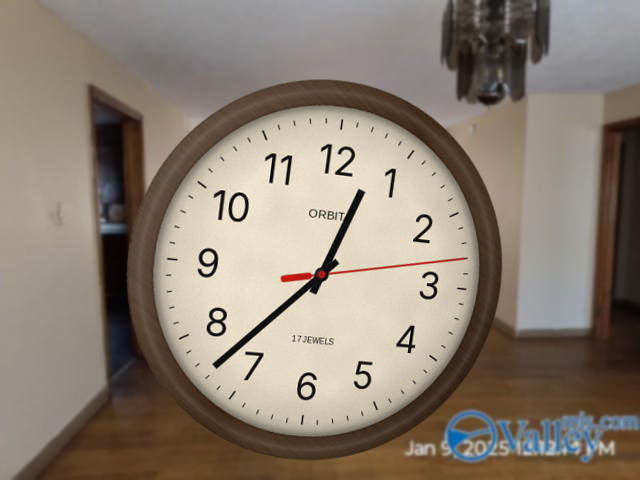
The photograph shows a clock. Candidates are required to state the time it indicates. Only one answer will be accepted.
12:37:13
